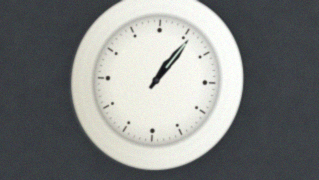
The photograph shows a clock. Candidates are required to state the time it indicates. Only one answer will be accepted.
1:06
